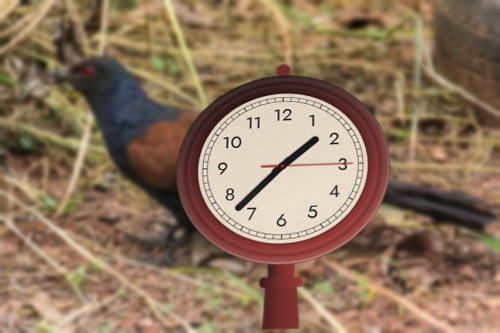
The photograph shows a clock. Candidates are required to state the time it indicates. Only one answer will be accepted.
1:37:15
